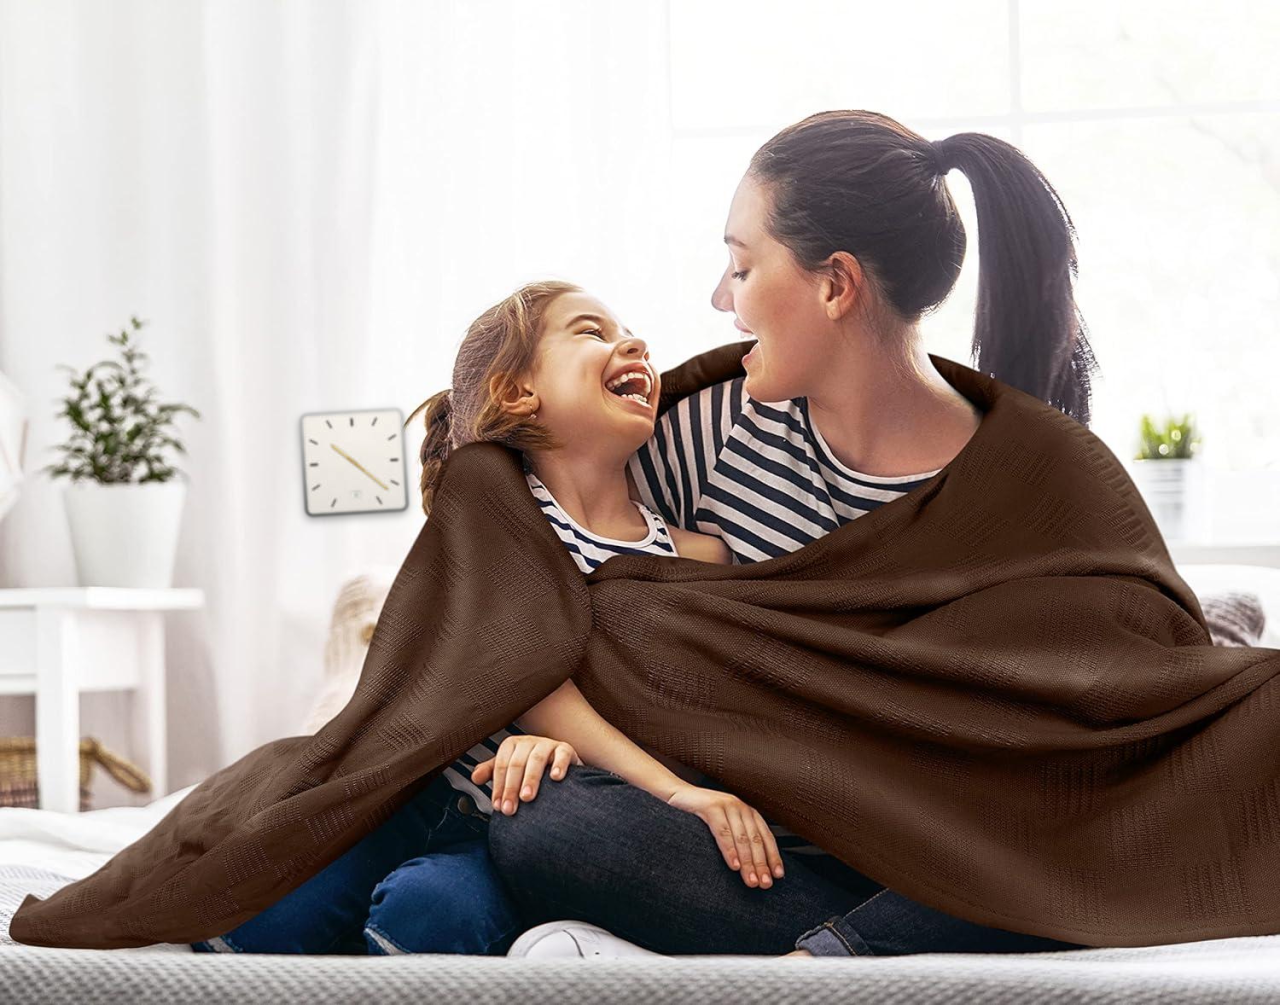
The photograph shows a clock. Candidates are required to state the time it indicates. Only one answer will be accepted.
10:22
